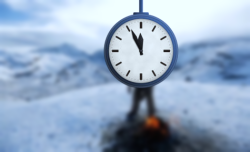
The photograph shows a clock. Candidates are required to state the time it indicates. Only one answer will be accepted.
11:56
